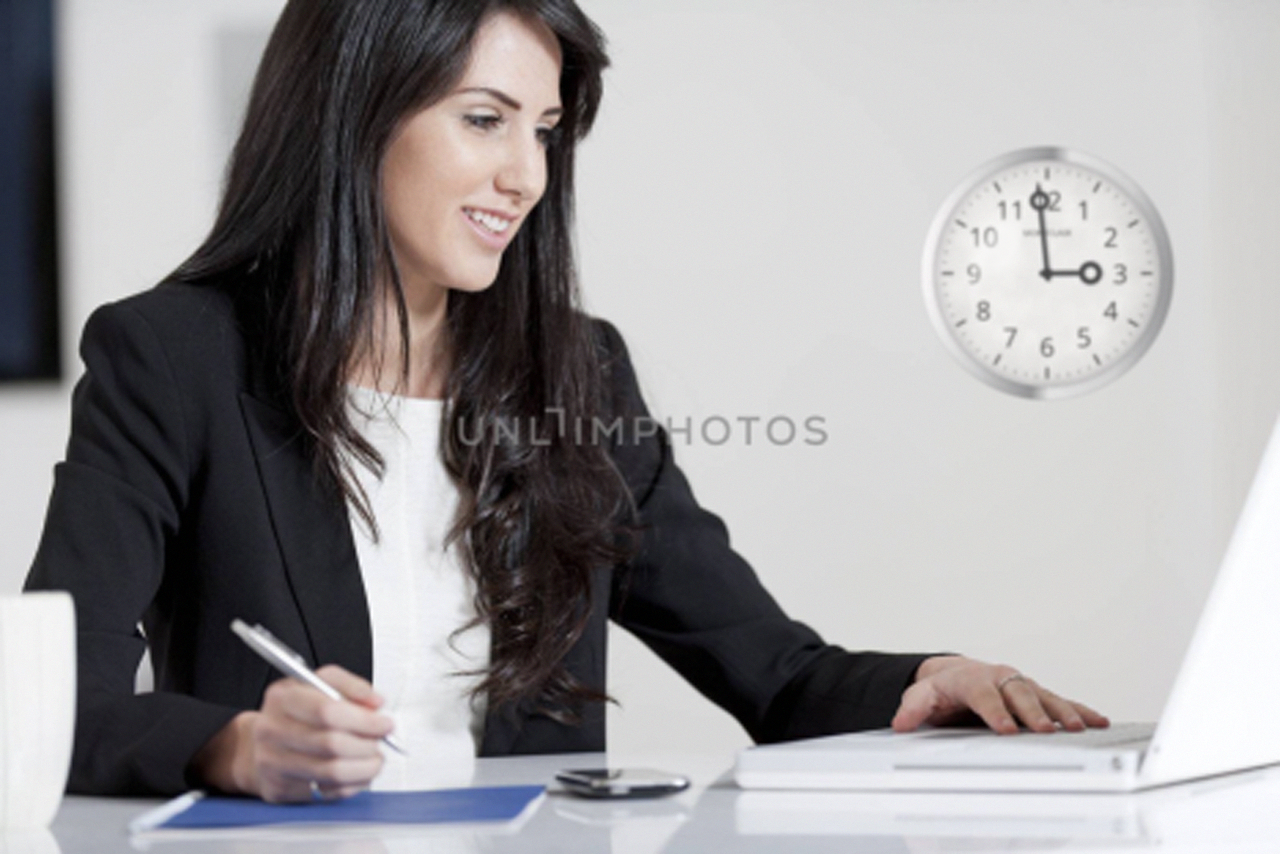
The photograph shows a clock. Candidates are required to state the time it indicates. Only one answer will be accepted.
2:59
